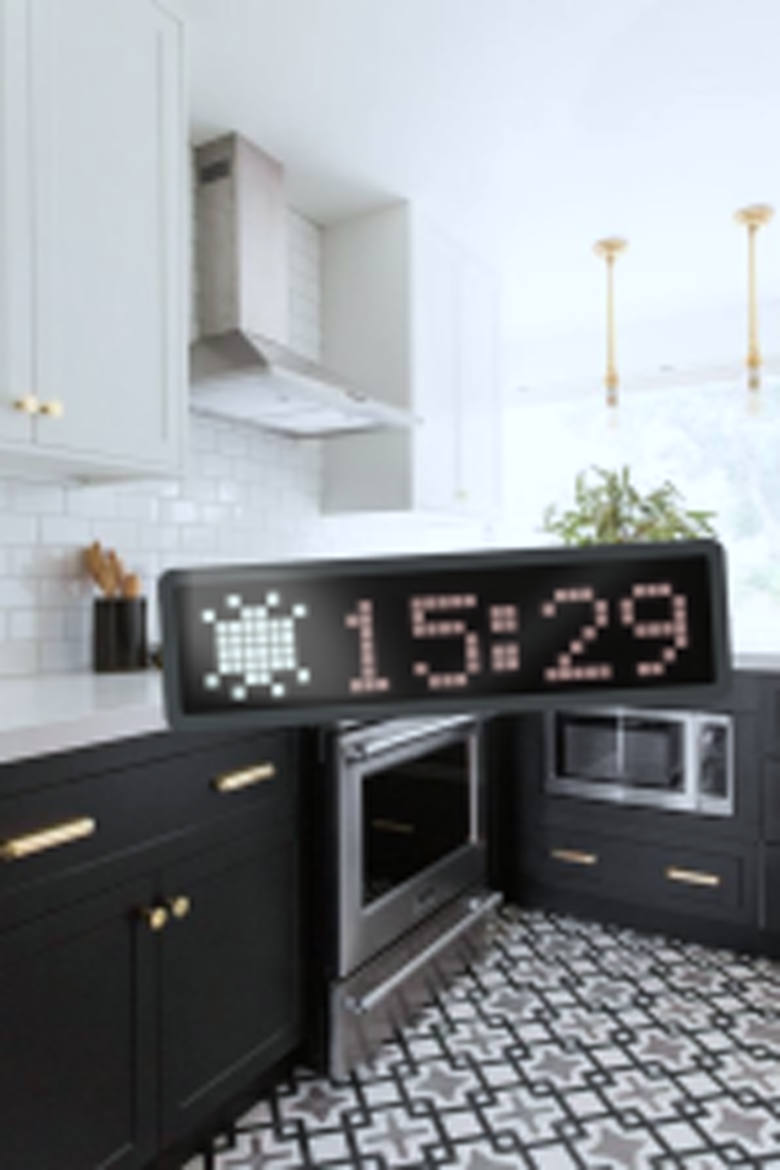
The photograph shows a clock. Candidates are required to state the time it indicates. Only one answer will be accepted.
15:29
